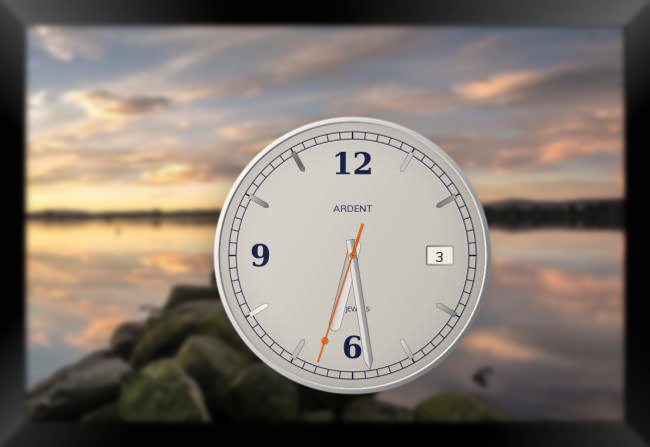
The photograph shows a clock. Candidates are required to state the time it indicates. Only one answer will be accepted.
6:28:33
